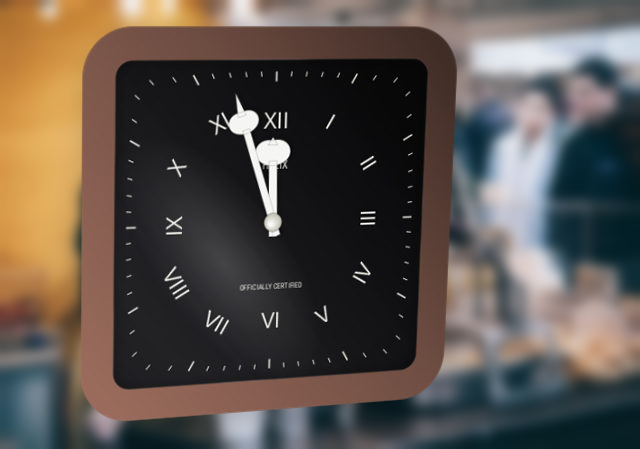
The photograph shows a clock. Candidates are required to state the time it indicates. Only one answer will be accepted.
11:57
